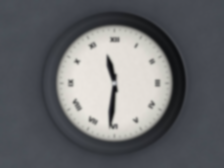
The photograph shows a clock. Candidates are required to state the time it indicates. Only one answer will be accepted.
11:31
